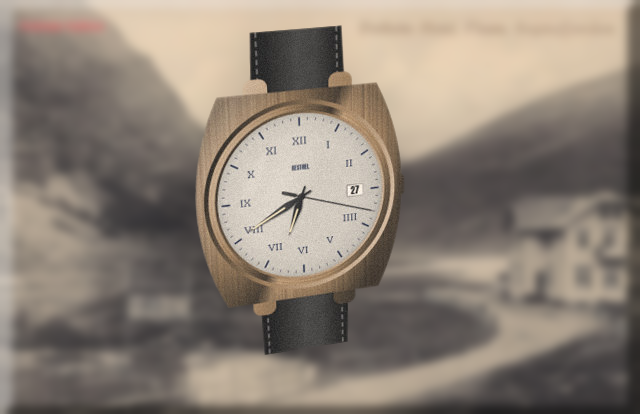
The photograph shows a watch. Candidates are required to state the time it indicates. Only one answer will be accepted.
6:40:18
